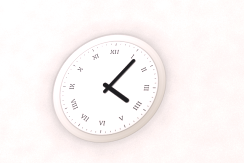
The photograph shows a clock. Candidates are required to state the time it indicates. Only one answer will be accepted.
4:06
